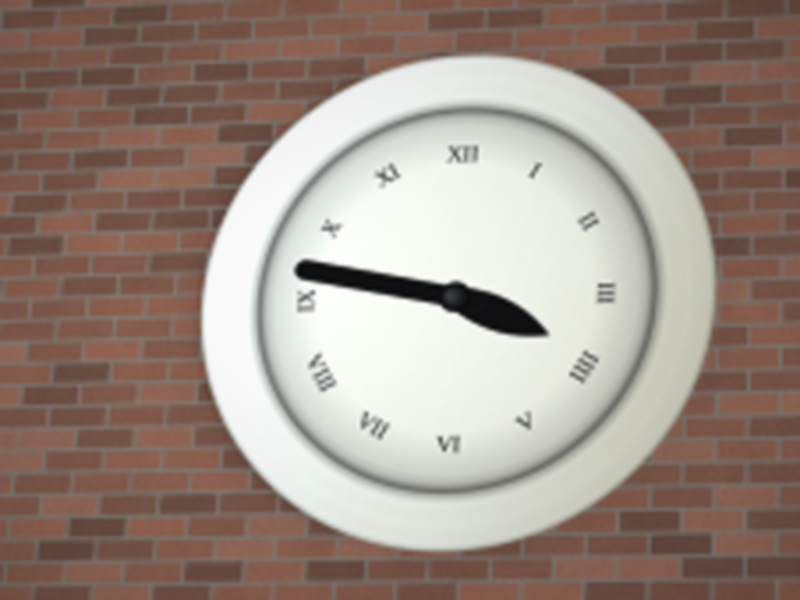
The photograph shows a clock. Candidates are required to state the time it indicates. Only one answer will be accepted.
3:47
